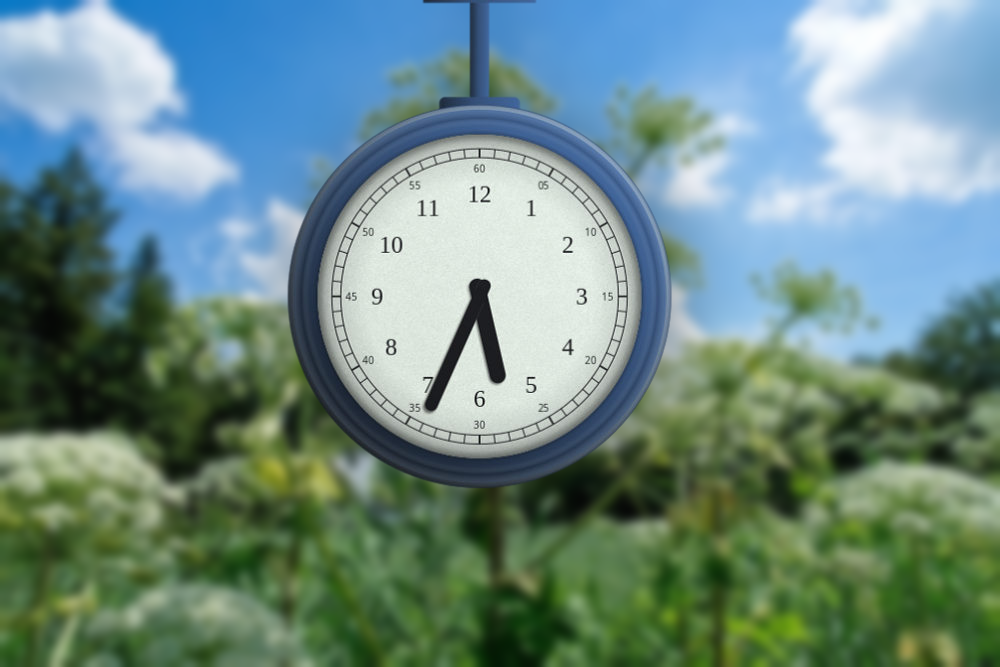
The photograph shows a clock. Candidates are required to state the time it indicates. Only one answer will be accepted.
5:34
